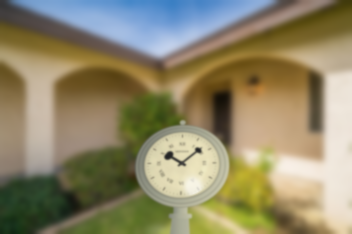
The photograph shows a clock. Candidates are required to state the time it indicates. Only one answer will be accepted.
10:08
